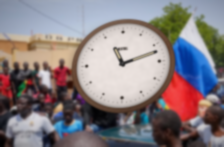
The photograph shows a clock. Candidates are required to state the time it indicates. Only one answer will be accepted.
11:12
